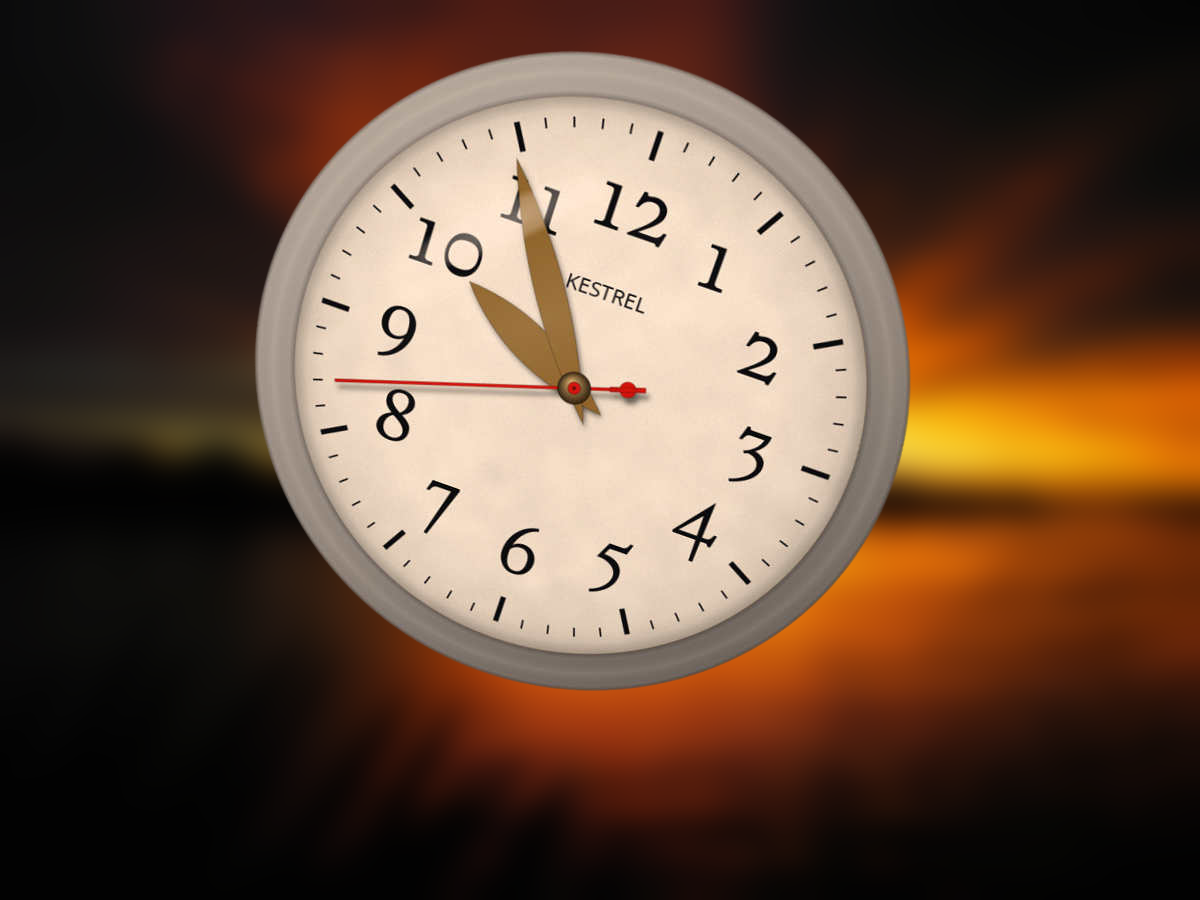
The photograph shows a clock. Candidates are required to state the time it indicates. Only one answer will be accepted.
9:54:42
